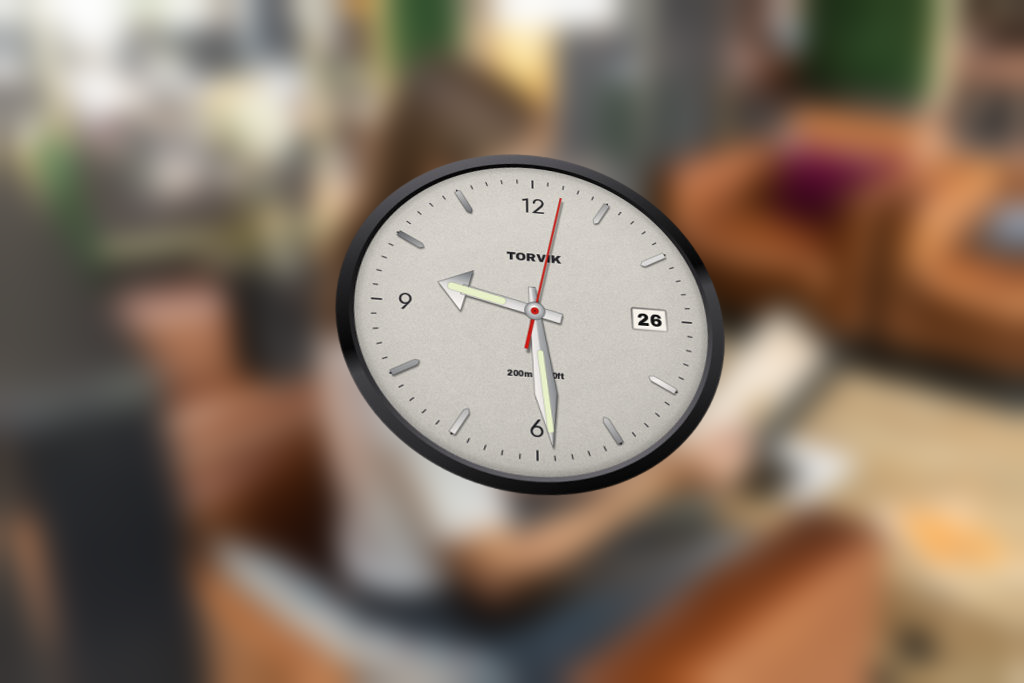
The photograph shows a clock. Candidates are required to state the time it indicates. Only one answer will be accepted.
9:29:02
